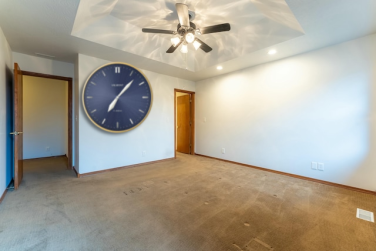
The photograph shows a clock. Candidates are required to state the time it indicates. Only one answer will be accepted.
7:07
